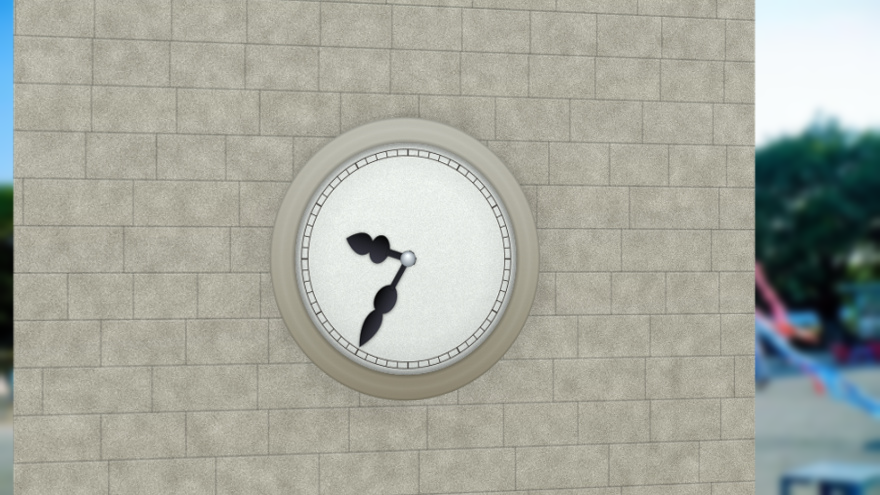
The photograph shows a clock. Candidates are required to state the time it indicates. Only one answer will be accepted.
9:35
